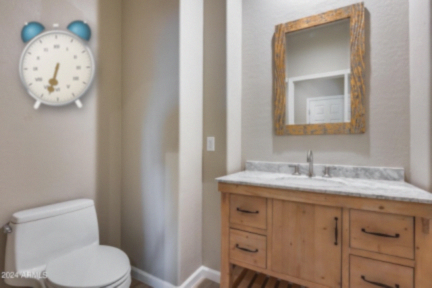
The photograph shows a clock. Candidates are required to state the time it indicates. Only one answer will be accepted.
6:33
